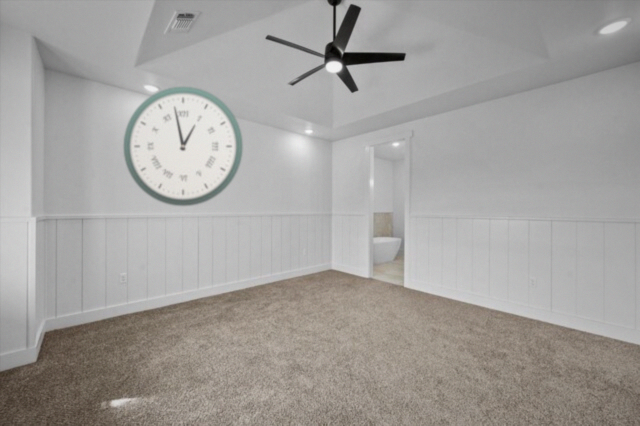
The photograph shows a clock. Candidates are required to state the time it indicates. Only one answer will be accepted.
12:58
